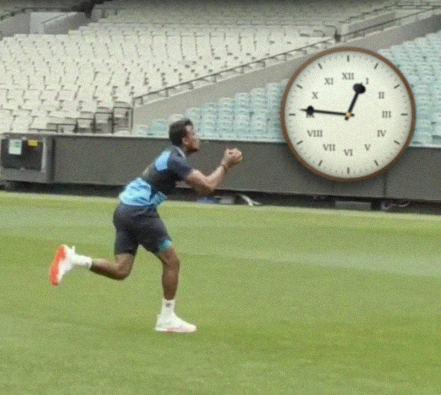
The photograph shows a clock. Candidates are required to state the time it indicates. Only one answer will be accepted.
12:46
